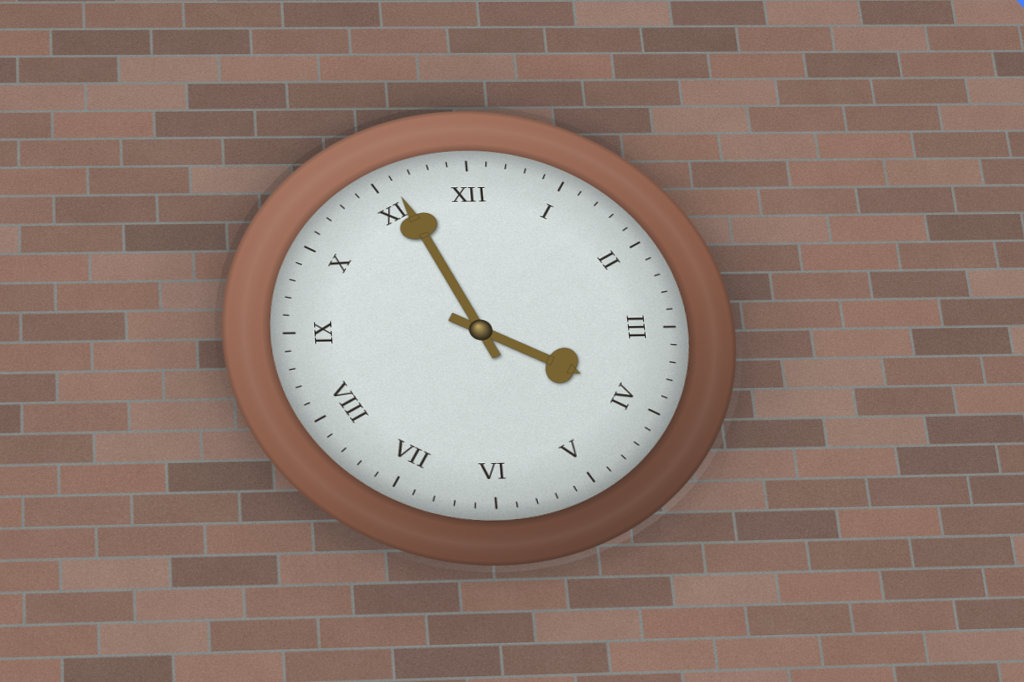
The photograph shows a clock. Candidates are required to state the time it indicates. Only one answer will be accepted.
3:56
